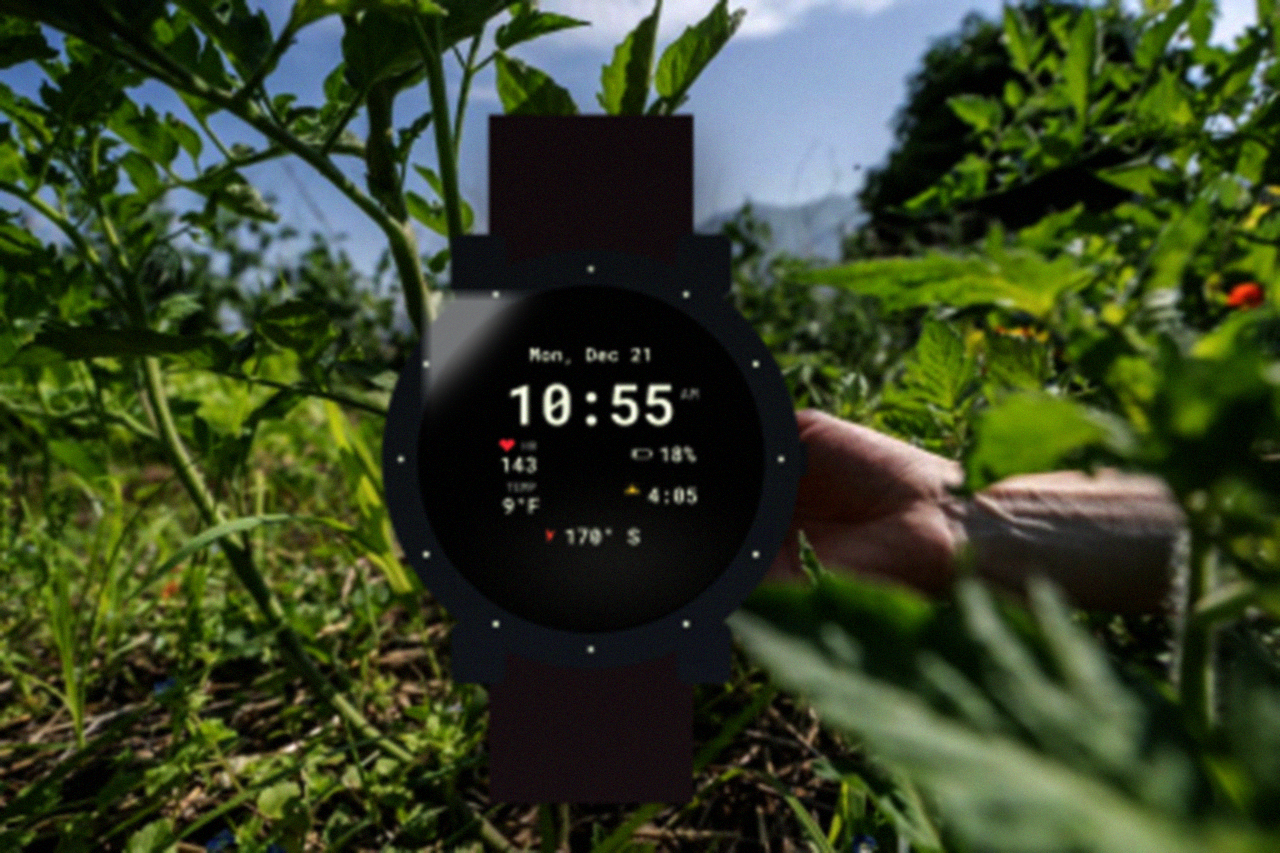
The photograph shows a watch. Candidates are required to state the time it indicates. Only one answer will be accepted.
10:55
